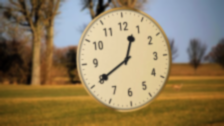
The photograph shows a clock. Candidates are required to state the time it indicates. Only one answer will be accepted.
12:40
